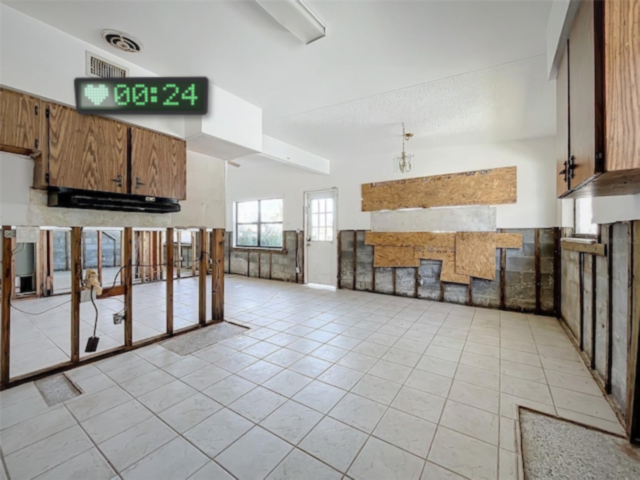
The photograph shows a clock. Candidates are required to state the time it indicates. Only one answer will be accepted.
0:24
